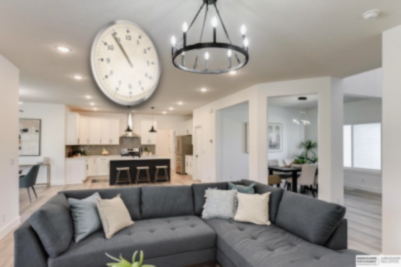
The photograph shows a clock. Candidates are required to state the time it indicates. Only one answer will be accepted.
10:54
